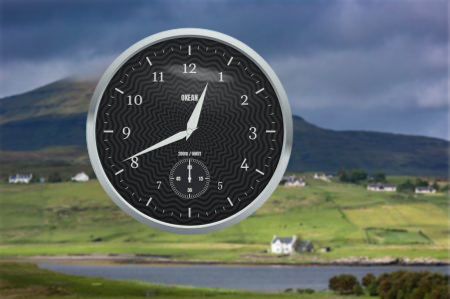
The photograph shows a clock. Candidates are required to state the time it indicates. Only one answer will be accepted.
12:41
